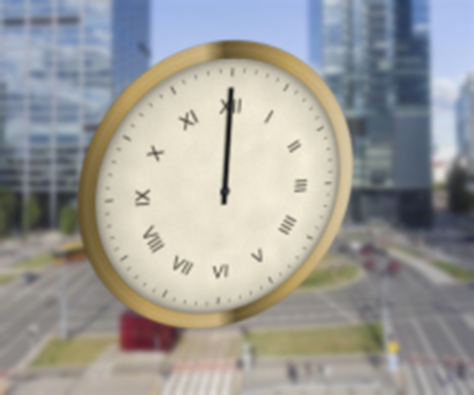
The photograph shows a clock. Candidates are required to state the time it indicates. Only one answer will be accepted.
12:00
